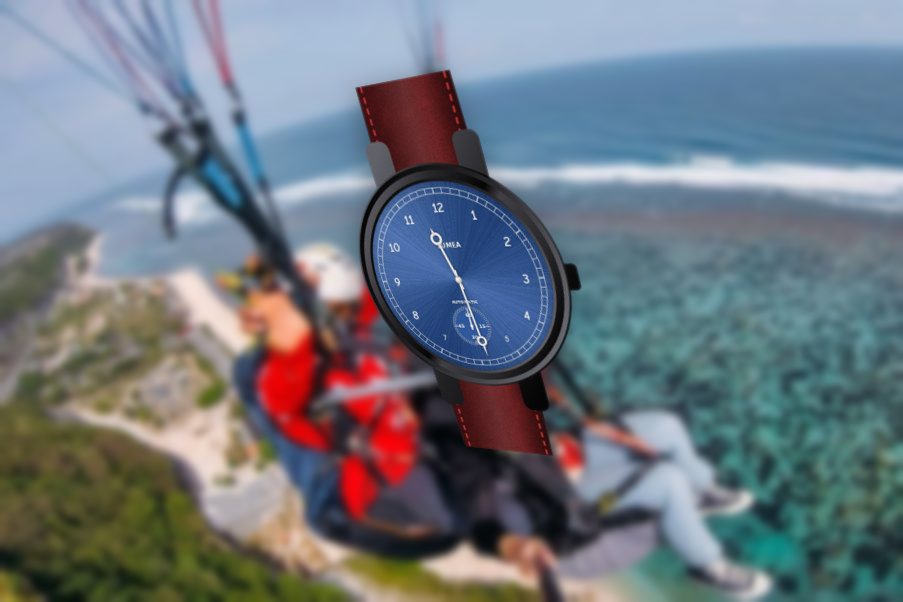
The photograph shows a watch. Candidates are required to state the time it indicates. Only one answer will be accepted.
11:29
